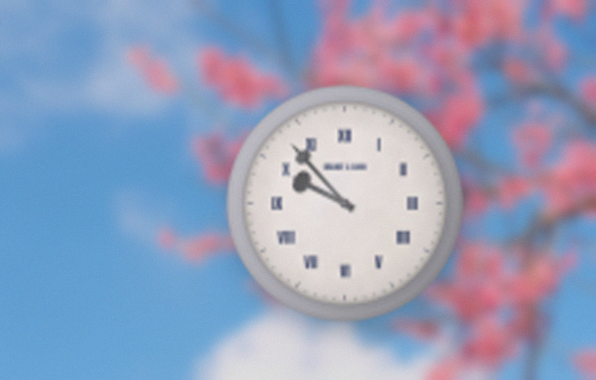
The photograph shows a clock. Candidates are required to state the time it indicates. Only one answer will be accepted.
9:53
